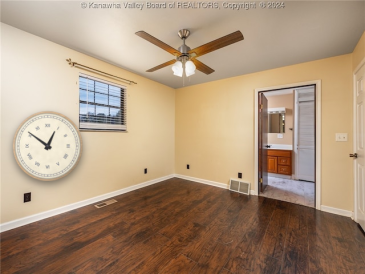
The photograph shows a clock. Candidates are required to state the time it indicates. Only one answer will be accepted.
12:51
